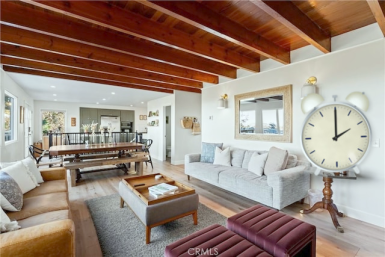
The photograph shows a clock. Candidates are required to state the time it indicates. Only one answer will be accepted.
2:00
